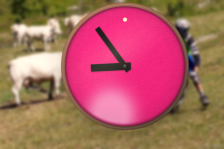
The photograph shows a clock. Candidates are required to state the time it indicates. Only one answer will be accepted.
8:54
